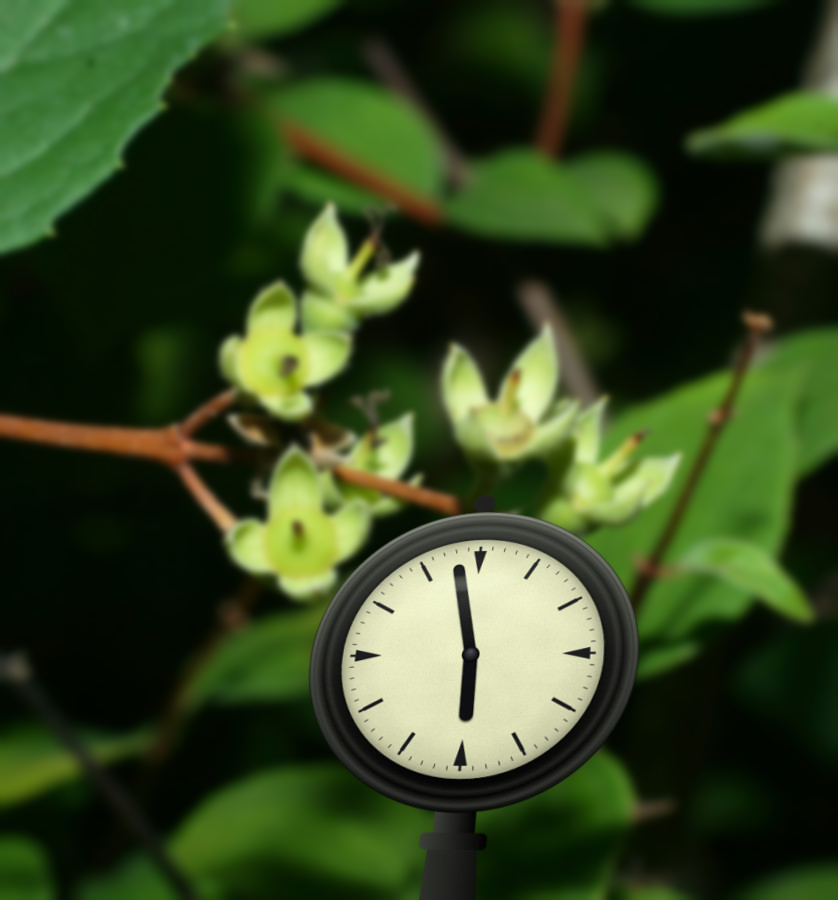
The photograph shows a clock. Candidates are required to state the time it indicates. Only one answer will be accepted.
5:58
